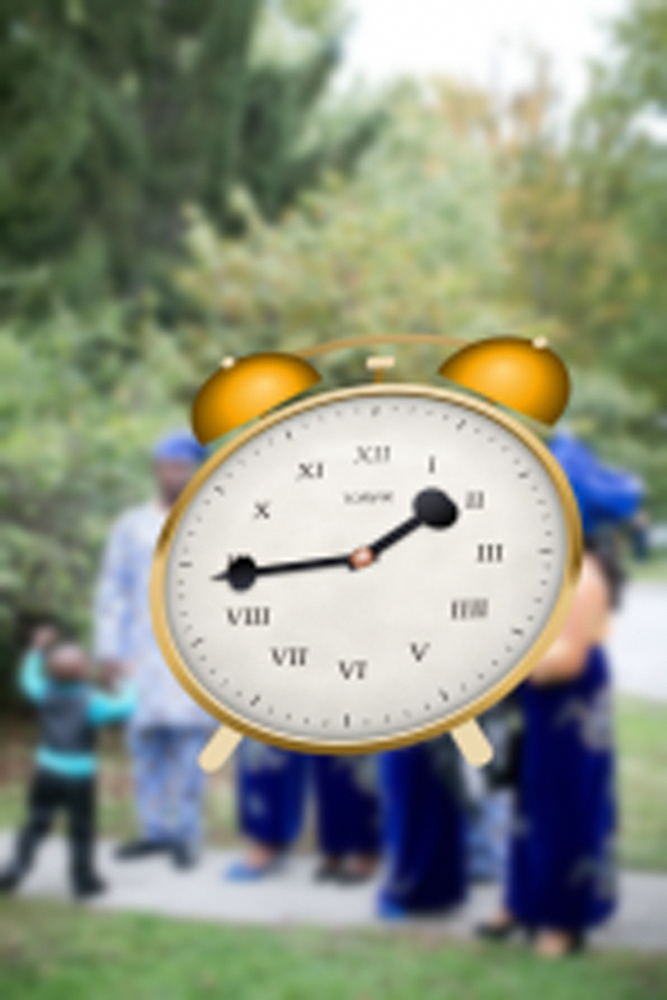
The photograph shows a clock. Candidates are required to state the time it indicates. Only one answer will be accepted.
1:44
